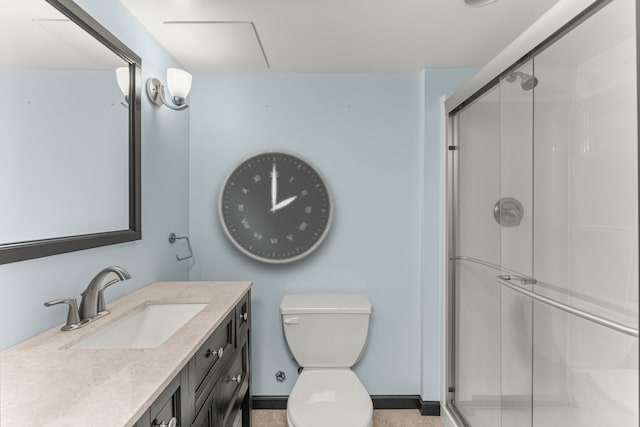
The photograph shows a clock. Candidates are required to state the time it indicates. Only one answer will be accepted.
2:00
